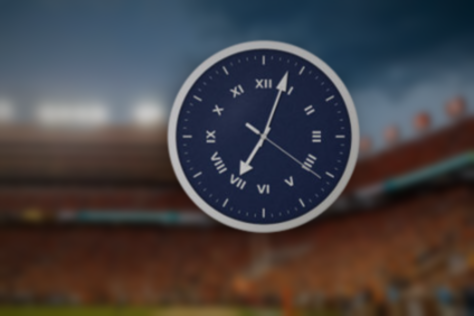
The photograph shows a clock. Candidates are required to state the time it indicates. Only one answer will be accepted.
7:03:21
